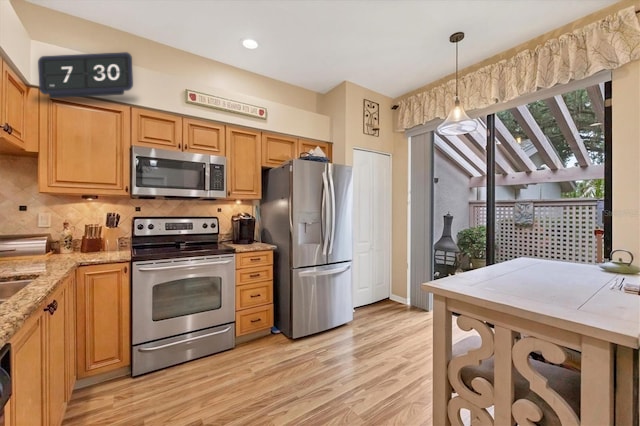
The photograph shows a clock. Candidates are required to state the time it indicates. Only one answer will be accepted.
7:30
